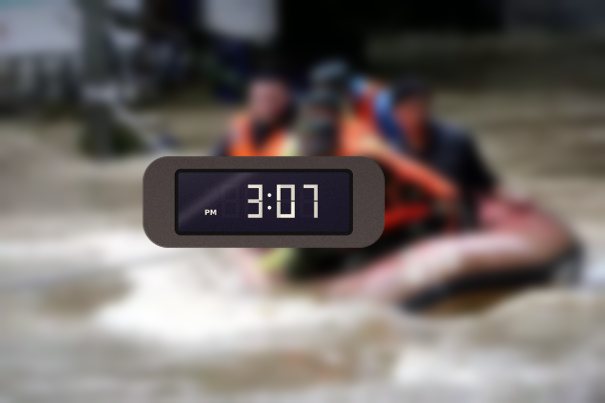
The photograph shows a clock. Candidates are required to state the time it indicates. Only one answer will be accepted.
3:07
